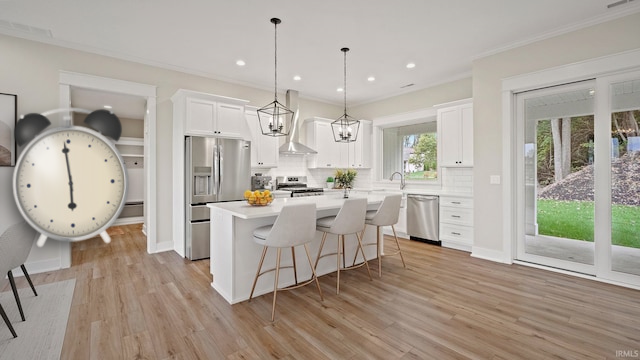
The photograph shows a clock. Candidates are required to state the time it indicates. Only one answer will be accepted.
5:59
